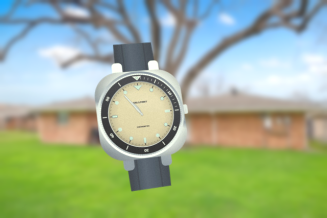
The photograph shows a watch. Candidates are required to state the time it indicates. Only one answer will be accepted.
10:54
